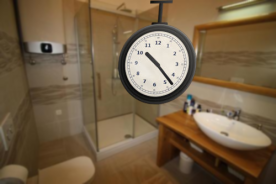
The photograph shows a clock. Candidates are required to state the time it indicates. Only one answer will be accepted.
10:23
